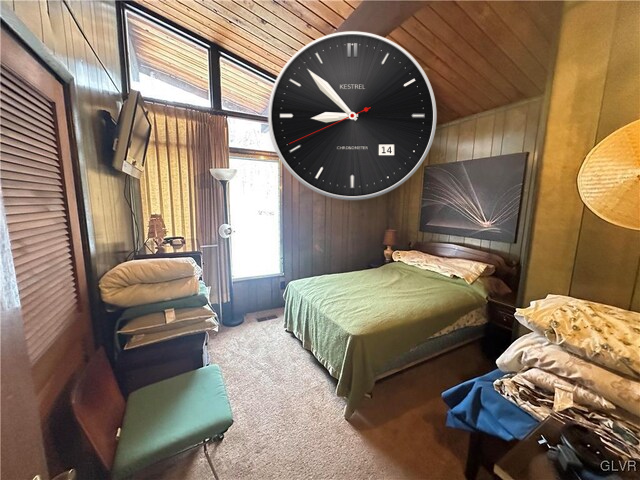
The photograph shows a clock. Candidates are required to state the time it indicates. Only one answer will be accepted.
8:52:41
